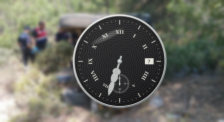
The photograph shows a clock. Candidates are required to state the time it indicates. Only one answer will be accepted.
6:33
